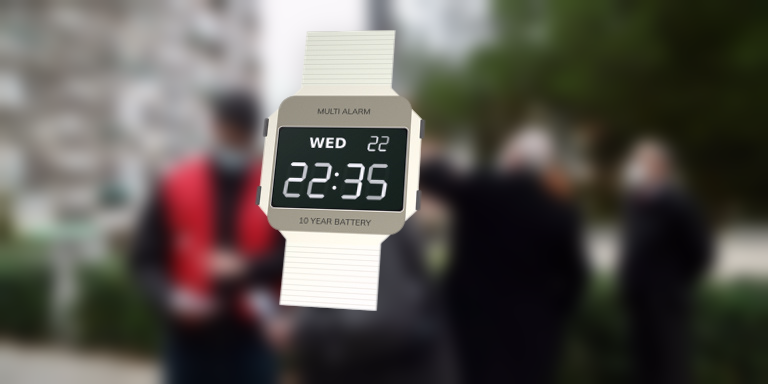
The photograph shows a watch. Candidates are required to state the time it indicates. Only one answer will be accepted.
22:35
